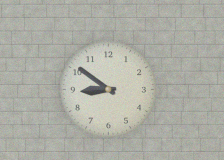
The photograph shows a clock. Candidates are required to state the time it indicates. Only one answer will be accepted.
8:51
